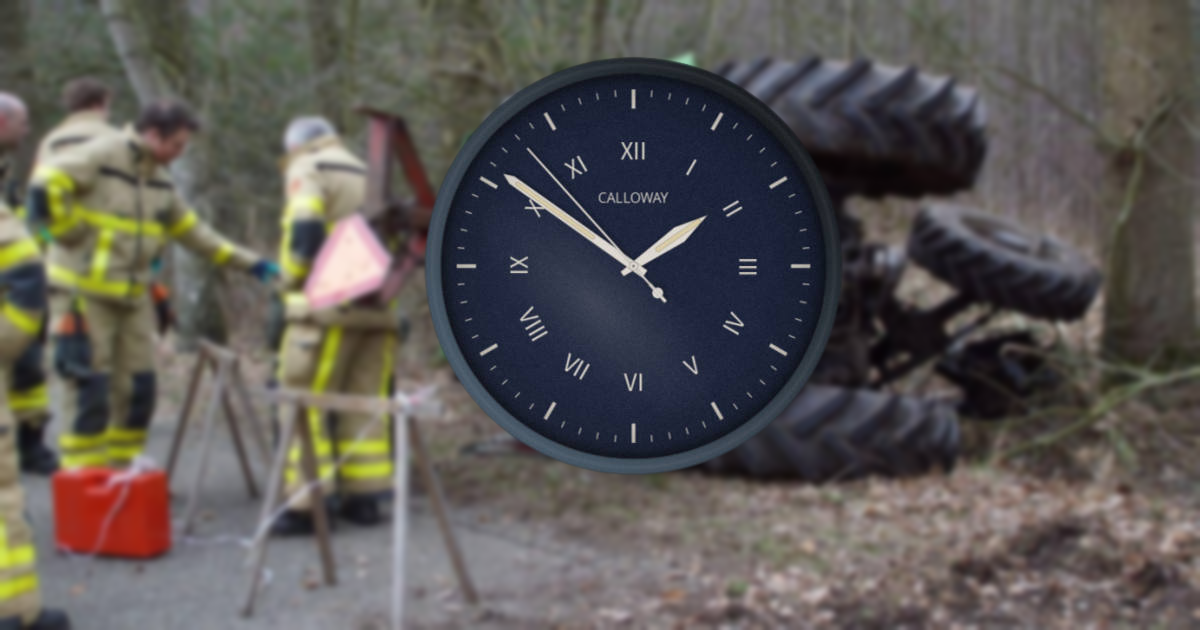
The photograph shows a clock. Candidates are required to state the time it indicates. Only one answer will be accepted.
1:50:53
